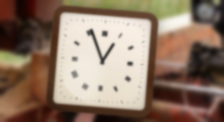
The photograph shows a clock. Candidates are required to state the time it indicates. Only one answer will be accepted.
12:56
